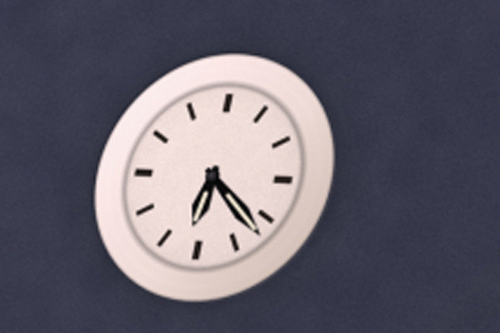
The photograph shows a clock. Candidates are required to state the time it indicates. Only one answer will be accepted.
6:22
